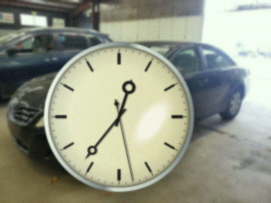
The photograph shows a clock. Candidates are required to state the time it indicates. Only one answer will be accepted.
12:36:28
